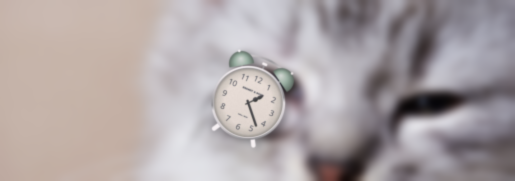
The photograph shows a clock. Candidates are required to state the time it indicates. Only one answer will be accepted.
1:23
